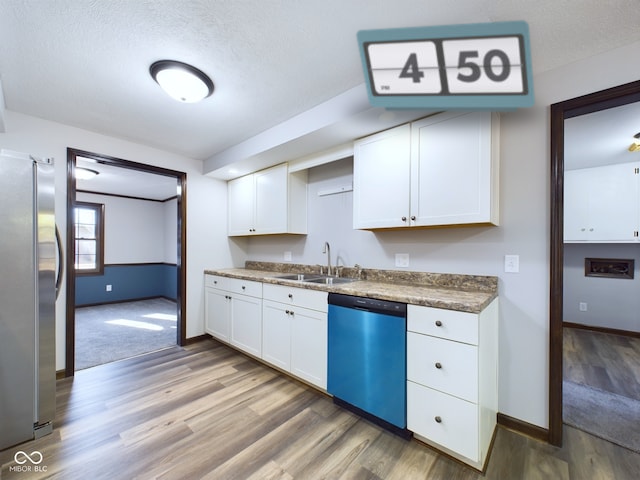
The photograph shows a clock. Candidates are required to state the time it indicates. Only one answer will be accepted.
4:50
